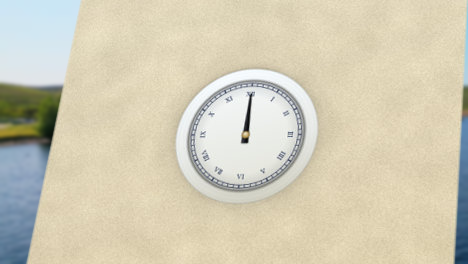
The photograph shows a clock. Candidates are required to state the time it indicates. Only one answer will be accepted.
12:00
